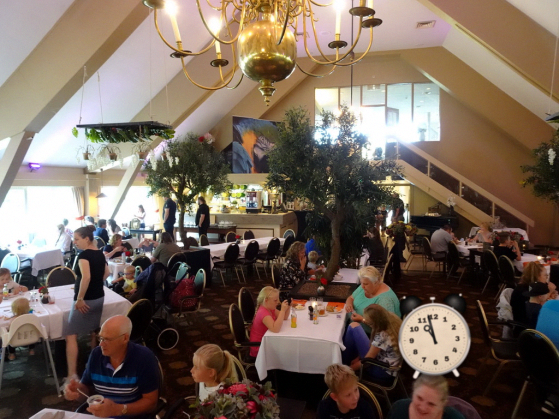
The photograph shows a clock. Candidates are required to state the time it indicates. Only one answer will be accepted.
10:58
